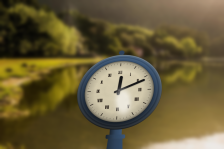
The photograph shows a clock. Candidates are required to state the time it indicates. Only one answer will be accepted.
12:11
